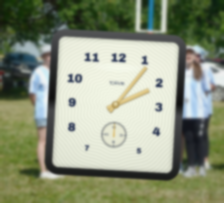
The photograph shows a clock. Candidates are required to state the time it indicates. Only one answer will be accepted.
2:06
